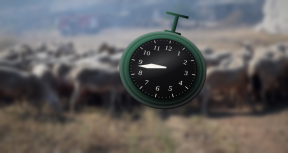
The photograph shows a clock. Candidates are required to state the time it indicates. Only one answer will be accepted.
8:43
